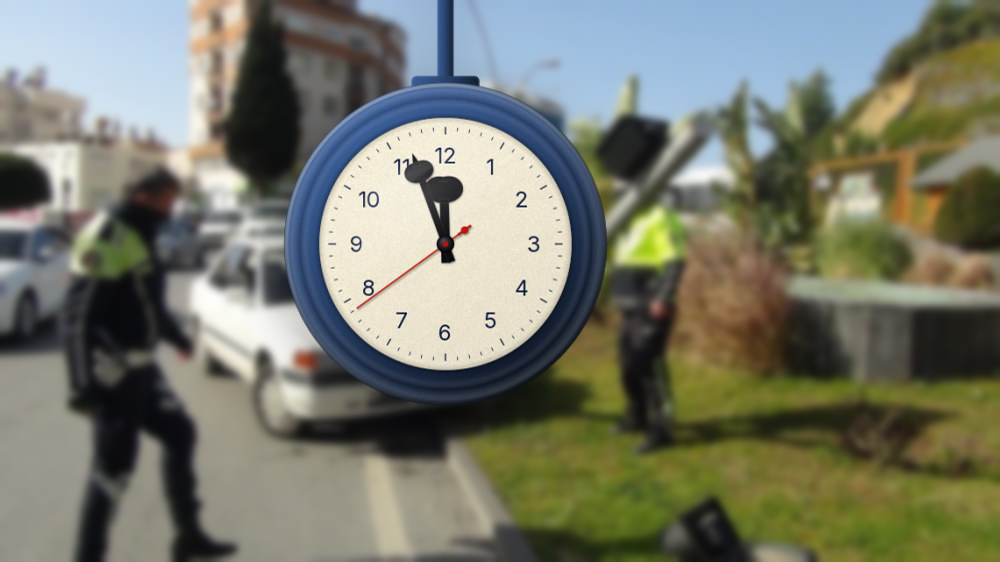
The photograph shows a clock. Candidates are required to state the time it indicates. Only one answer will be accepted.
11:56:39
